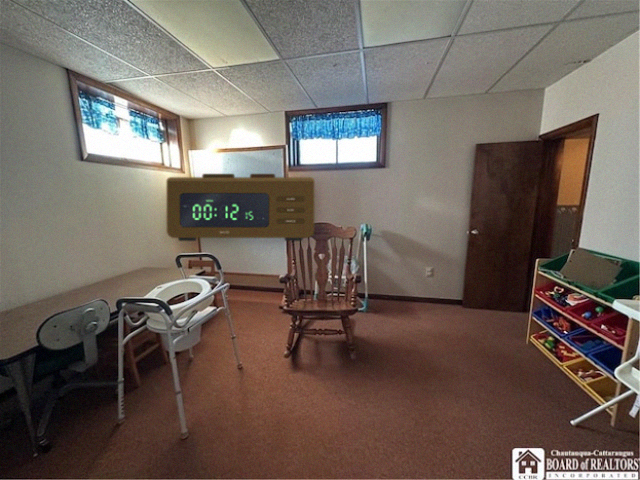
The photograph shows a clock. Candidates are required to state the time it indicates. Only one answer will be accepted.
0:12:15
